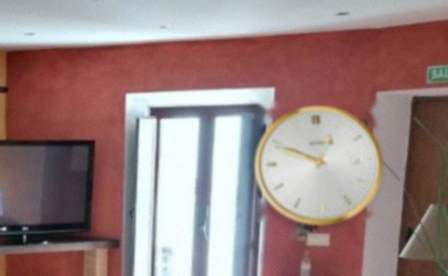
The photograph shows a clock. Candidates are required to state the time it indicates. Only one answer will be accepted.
12:49
